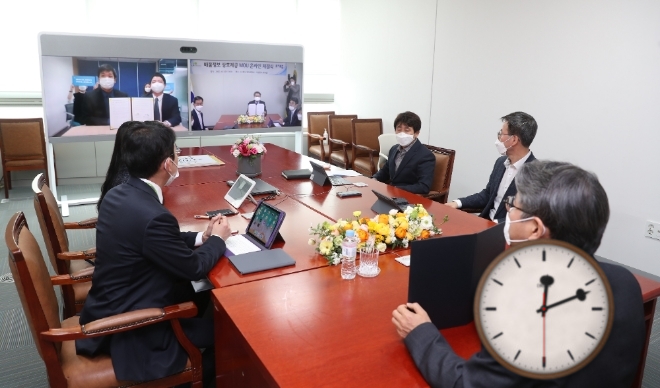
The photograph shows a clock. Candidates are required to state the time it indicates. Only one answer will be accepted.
12:11:30
